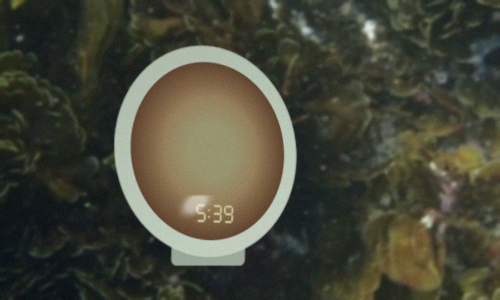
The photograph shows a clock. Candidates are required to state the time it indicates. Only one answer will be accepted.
5:39
